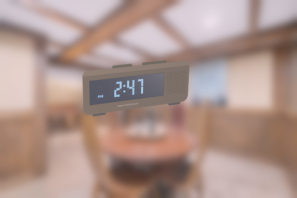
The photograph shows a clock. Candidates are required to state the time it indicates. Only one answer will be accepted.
2:47
